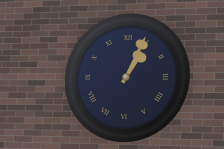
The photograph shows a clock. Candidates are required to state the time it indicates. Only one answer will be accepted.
1:04
